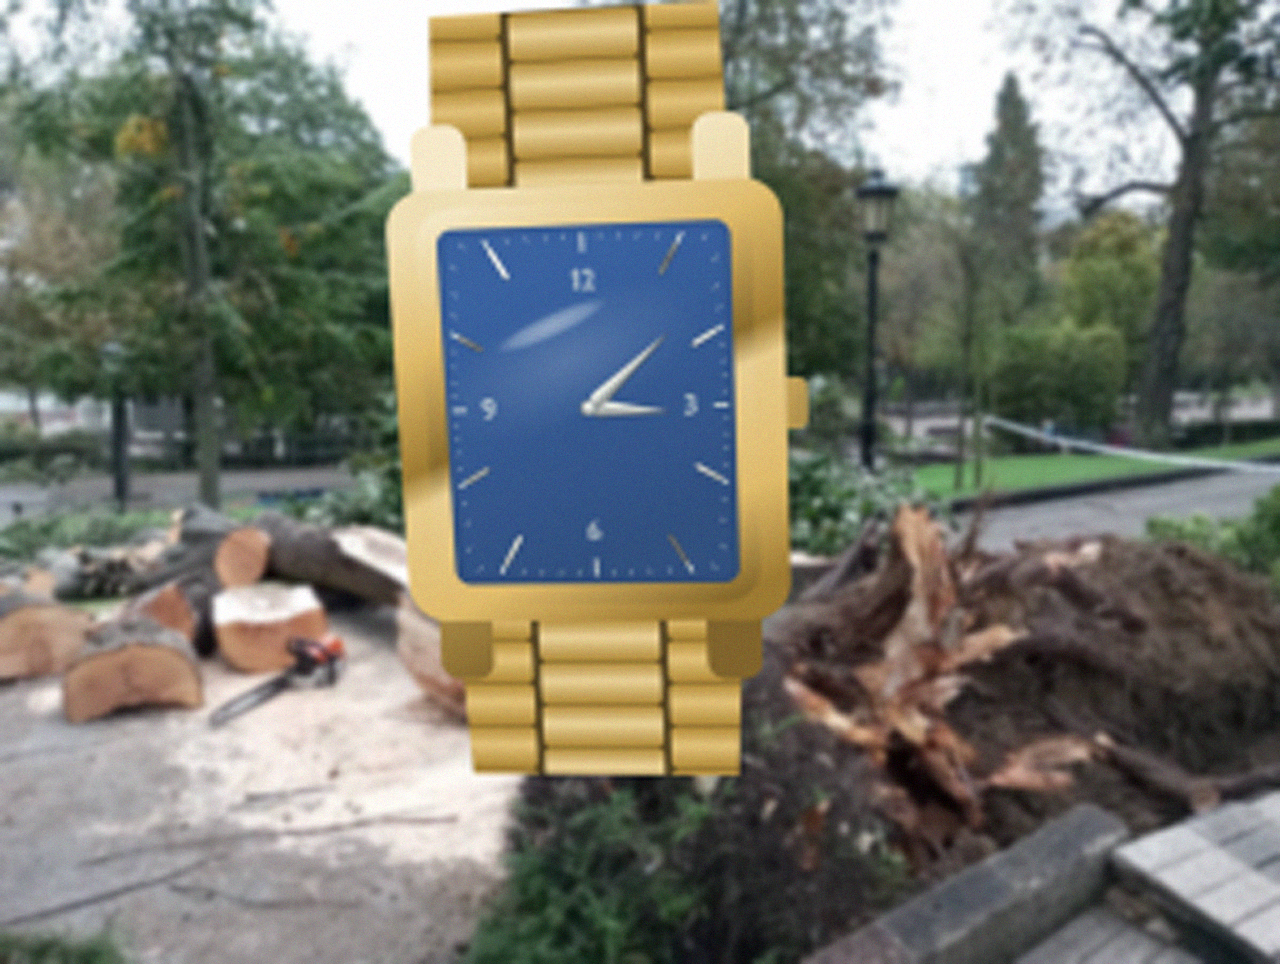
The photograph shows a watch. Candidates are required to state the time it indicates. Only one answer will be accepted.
3:08
